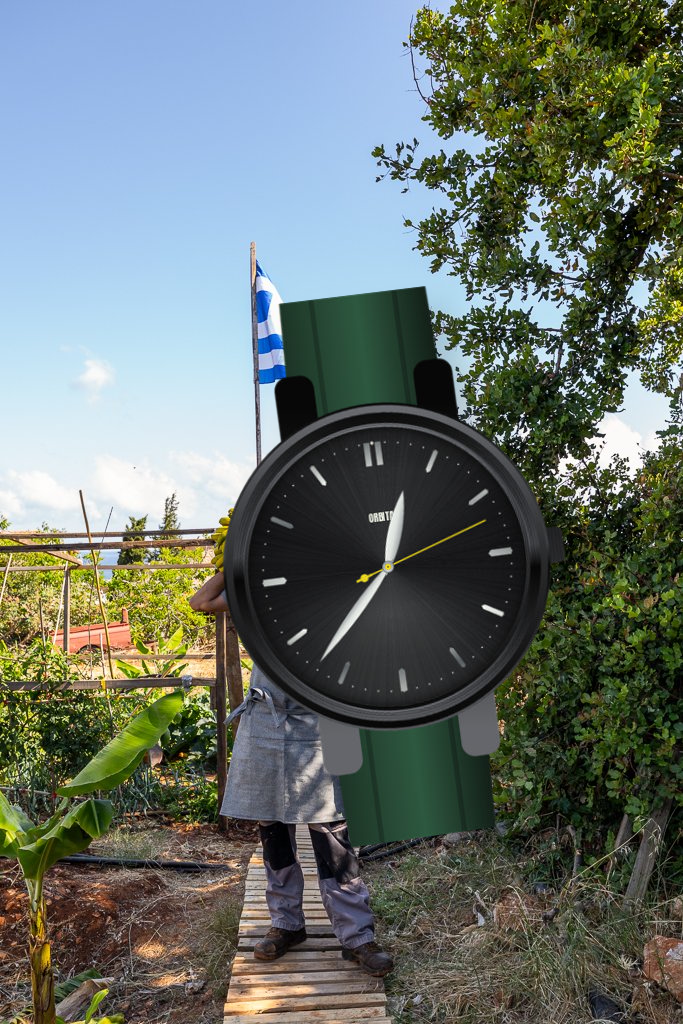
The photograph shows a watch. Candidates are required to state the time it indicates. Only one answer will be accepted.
12:37:12
